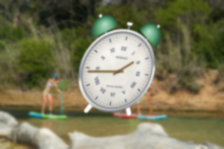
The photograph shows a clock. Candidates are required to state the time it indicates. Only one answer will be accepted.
1:44
